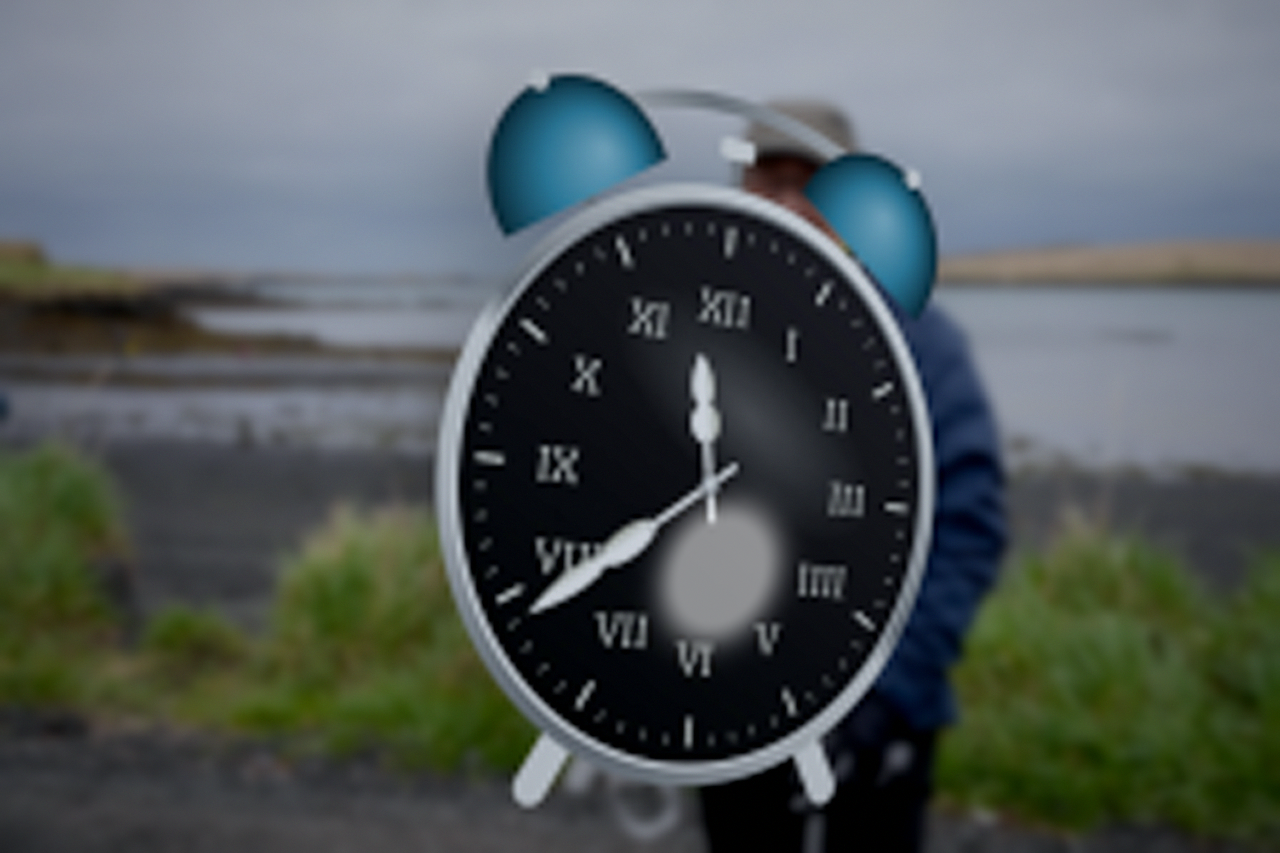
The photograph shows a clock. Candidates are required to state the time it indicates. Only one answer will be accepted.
11:39
